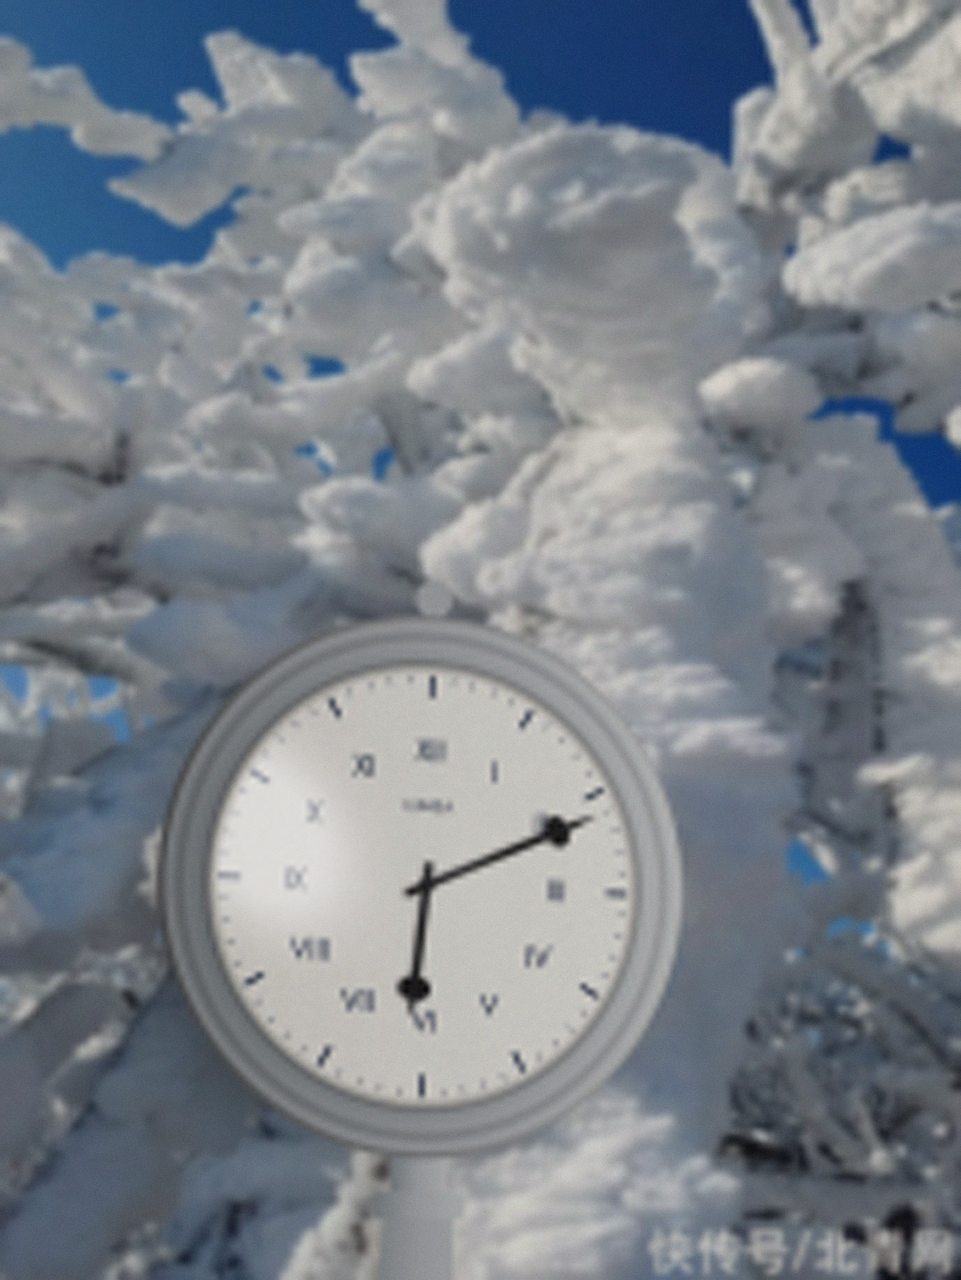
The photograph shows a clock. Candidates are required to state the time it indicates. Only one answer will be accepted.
6:11
